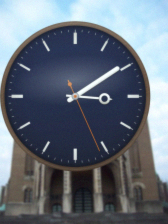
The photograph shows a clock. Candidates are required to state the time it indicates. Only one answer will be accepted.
3:09:26
